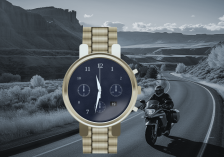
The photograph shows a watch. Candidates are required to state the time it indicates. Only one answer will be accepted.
11:32
